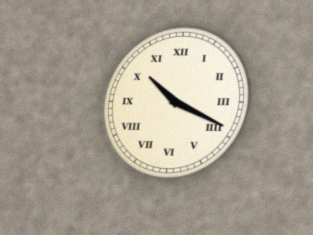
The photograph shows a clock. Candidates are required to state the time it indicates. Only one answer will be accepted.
10:19
